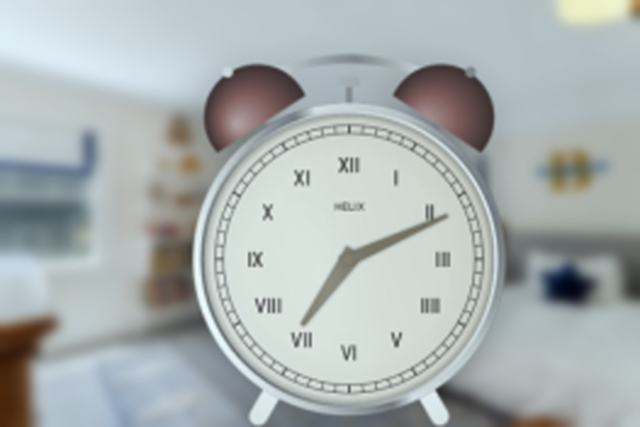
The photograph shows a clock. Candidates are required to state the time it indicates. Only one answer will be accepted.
7:11
